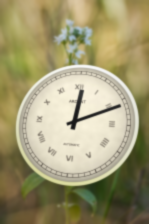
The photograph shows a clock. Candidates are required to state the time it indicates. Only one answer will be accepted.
12:11
